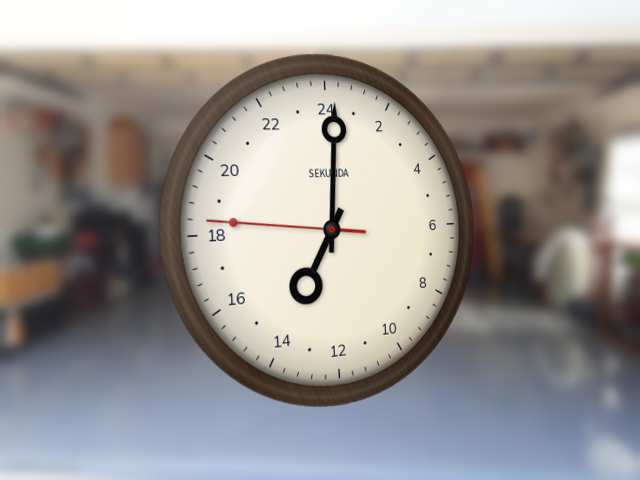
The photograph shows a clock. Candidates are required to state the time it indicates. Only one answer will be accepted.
14:00:46
